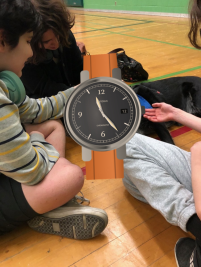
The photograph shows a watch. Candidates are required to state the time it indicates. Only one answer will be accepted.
11:24
